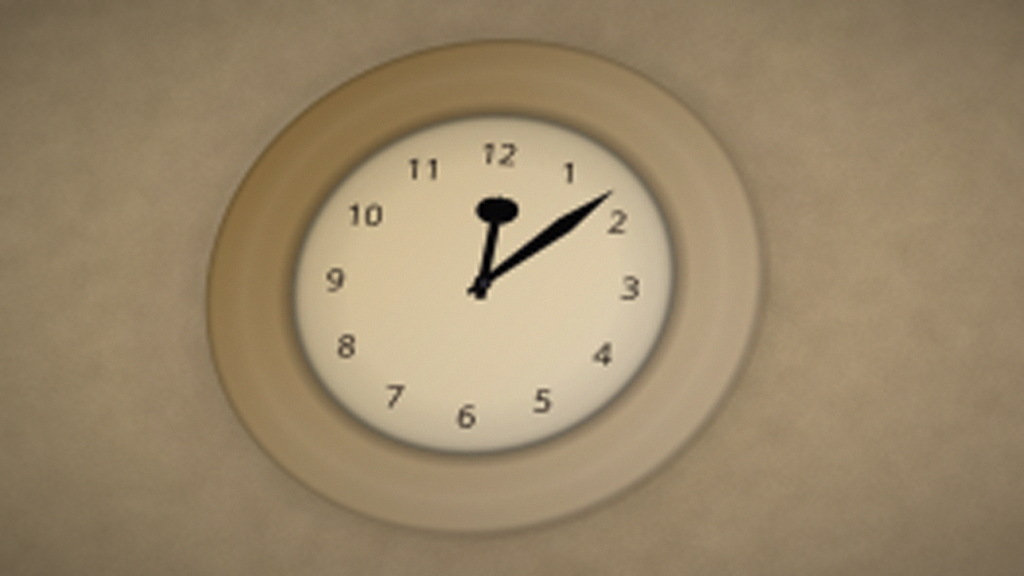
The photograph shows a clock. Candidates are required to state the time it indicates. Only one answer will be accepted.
12:08
